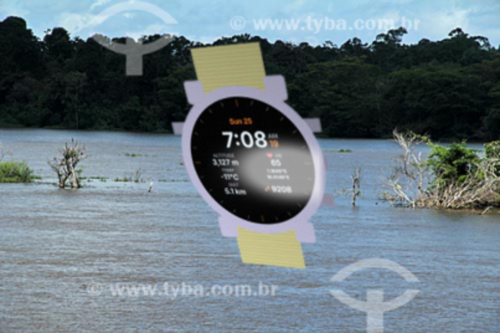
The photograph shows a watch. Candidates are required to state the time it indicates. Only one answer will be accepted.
7:08
